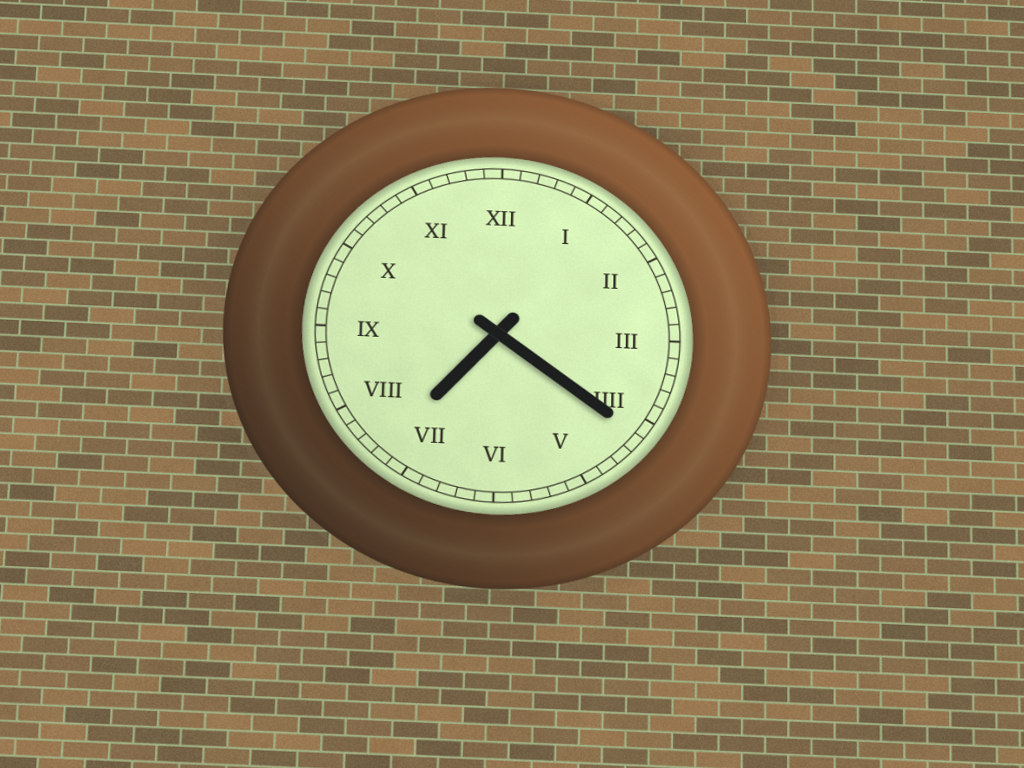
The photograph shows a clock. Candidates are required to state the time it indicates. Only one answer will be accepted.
7:21
